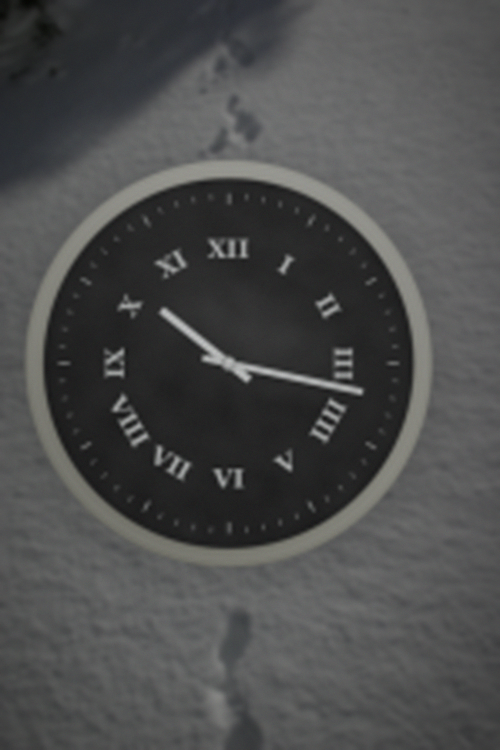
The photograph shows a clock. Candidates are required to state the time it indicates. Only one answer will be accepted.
10:17
